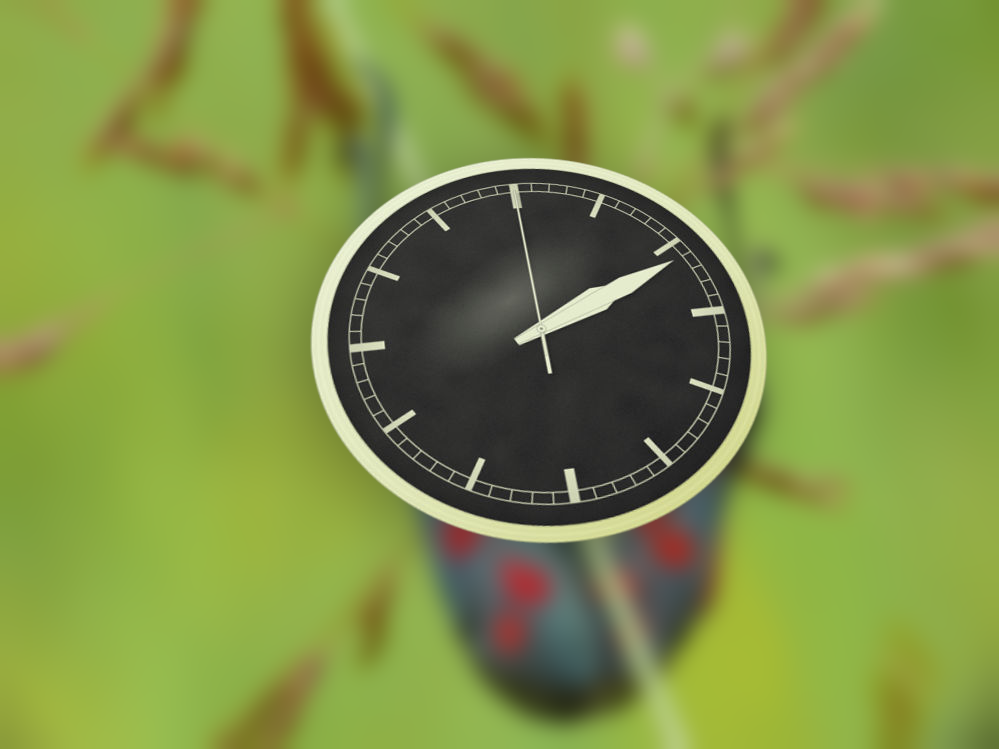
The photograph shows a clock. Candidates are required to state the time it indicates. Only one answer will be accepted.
2:11:00
